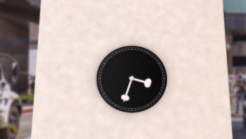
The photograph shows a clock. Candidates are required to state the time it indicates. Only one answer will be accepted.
3:33
